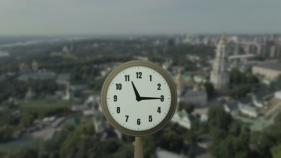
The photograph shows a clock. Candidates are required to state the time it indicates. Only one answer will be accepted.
11:15
